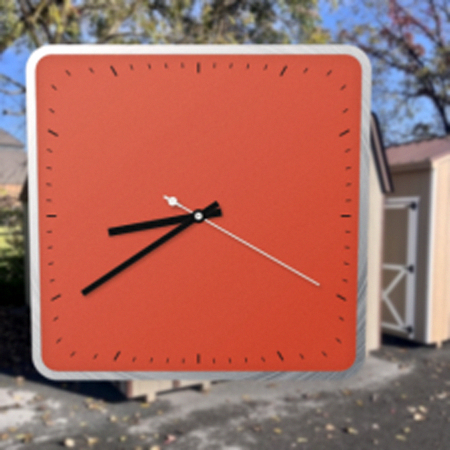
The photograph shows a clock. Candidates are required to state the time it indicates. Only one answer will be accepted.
8:39:20
